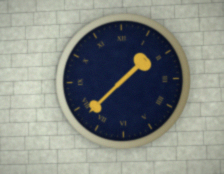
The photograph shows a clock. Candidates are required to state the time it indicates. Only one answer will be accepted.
1:38
